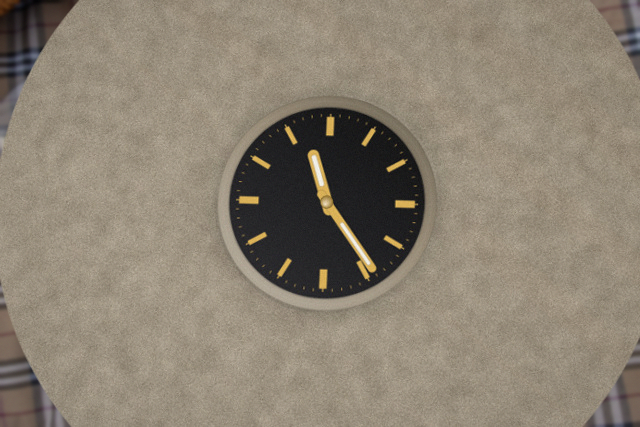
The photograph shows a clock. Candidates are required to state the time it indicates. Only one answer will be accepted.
11:24
